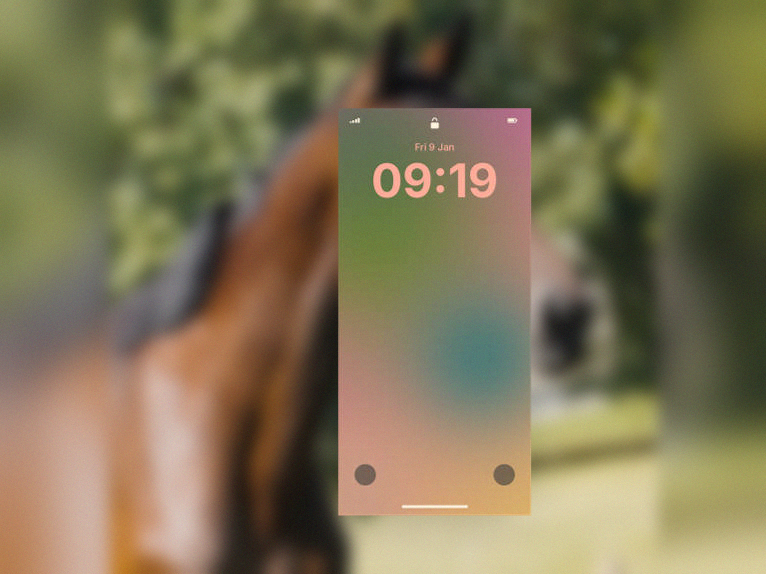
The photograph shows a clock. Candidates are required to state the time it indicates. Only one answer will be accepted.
9:19
